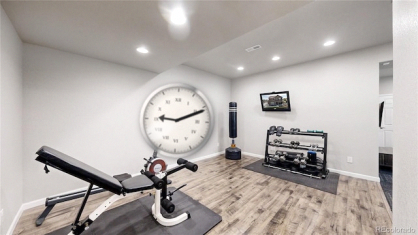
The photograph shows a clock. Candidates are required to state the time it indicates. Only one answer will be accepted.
9:11
